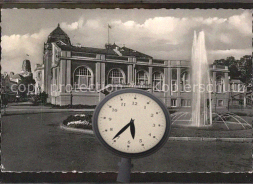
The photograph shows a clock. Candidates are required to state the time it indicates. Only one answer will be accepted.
5:36
